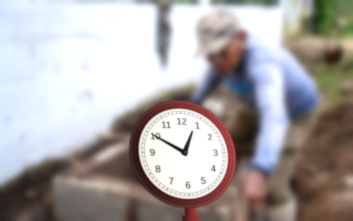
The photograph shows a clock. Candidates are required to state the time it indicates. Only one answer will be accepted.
12:50
